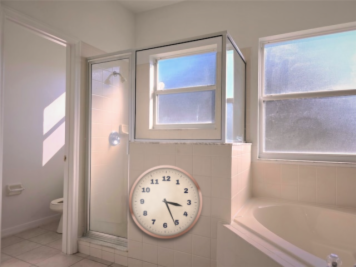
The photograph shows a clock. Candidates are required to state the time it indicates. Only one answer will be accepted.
3:26
